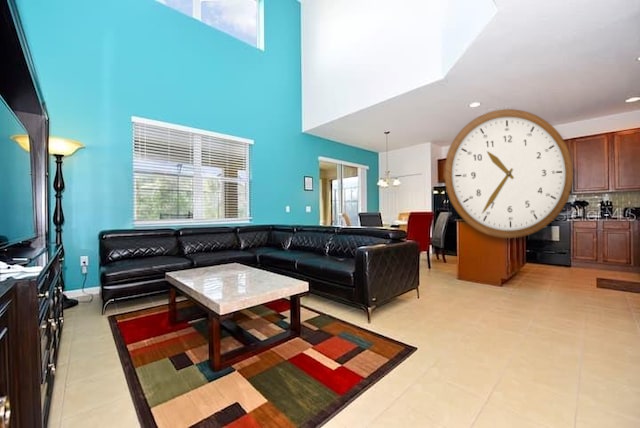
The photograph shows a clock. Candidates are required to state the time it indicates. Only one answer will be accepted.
10:36
